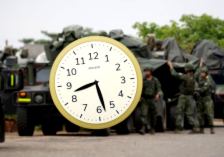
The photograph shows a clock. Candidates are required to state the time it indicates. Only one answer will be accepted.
8:28
